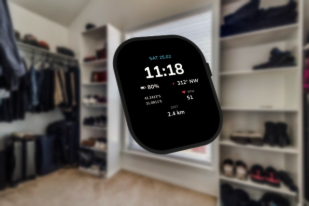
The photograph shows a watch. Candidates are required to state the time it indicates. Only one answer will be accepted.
11:18
